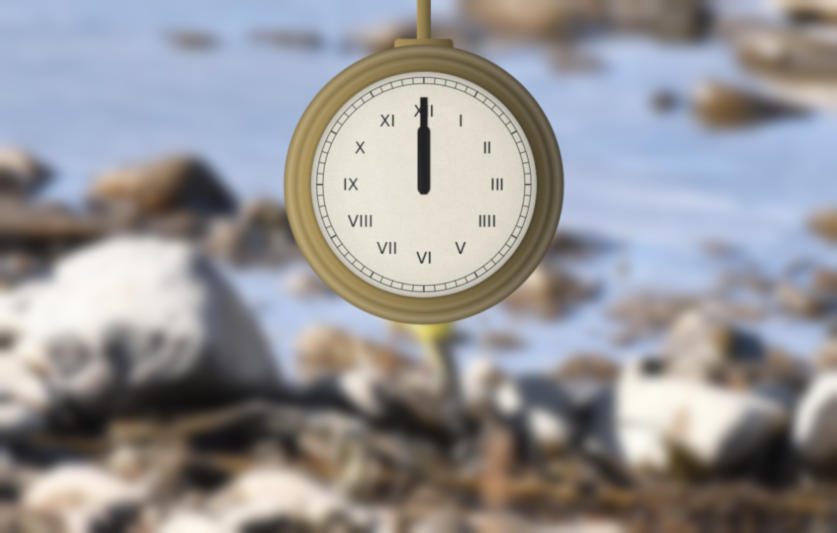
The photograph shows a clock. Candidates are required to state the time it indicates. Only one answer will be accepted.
12:00
